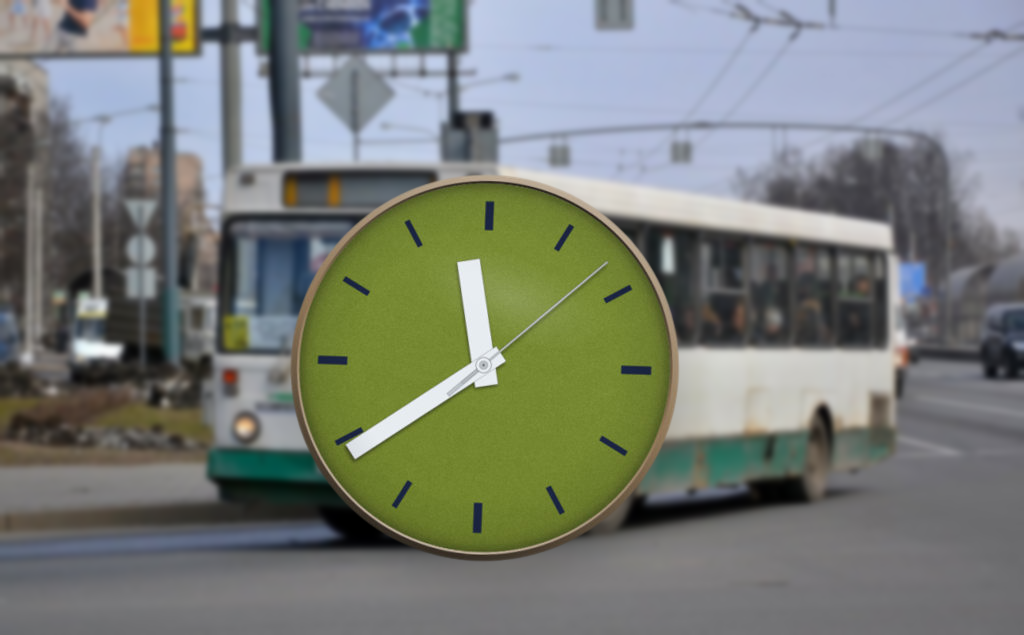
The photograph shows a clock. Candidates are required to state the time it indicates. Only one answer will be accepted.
11:39:08
